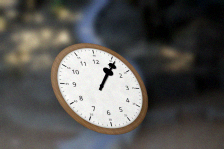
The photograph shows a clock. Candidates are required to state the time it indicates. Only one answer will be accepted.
1:06
